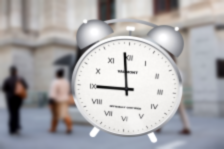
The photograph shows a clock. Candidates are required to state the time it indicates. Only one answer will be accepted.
8:59
